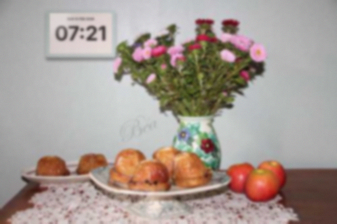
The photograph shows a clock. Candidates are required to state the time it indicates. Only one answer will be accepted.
7:21
